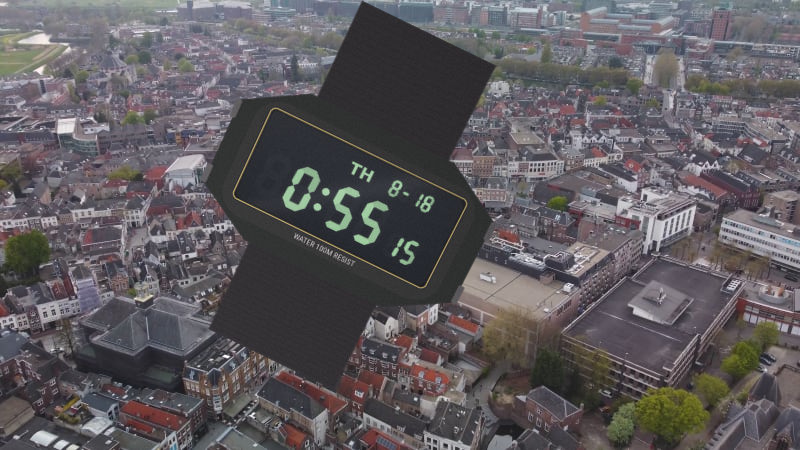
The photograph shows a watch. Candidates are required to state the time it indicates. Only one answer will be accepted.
0:55:15
